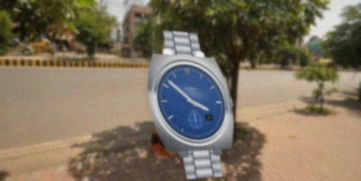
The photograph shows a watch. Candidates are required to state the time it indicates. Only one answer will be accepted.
3:52
